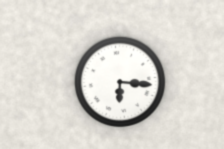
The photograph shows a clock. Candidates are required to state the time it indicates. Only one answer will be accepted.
6:17
